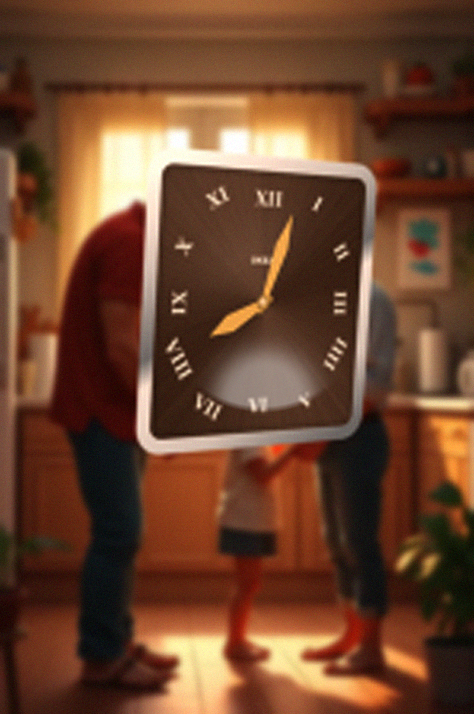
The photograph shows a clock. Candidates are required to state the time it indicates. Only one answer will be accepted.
8:03
